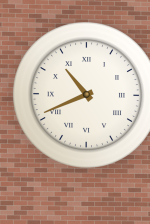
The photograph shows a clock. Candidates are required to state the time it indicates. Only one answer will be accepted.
10:41
